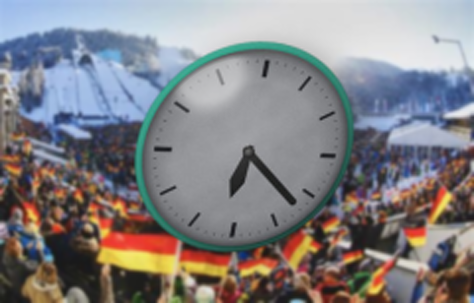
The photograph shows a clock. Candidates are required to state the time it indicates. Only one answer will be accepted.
6:22
